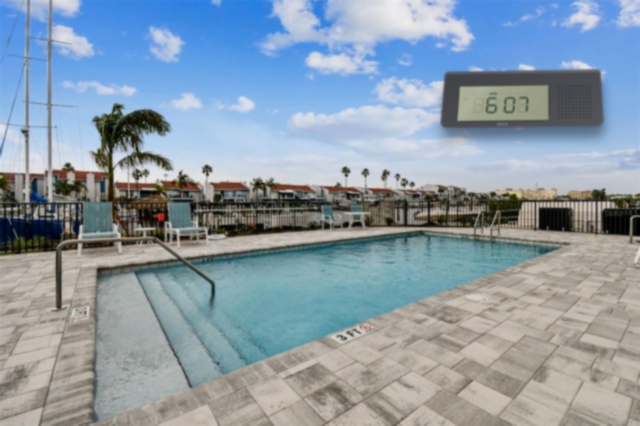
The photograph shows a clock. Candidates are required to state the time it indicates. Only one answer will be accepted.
6:07
